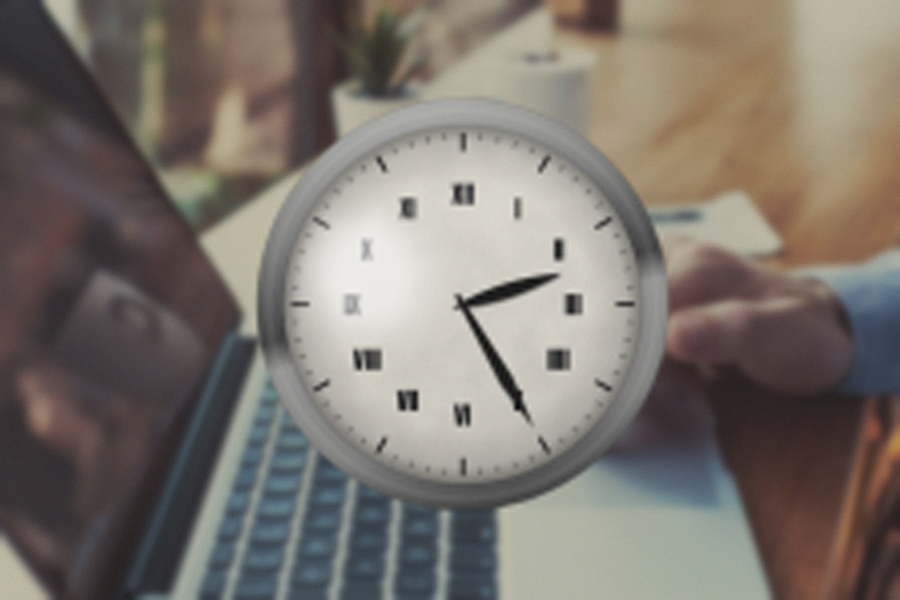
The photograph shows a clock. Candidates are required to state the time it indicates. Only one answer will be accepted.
2:25
